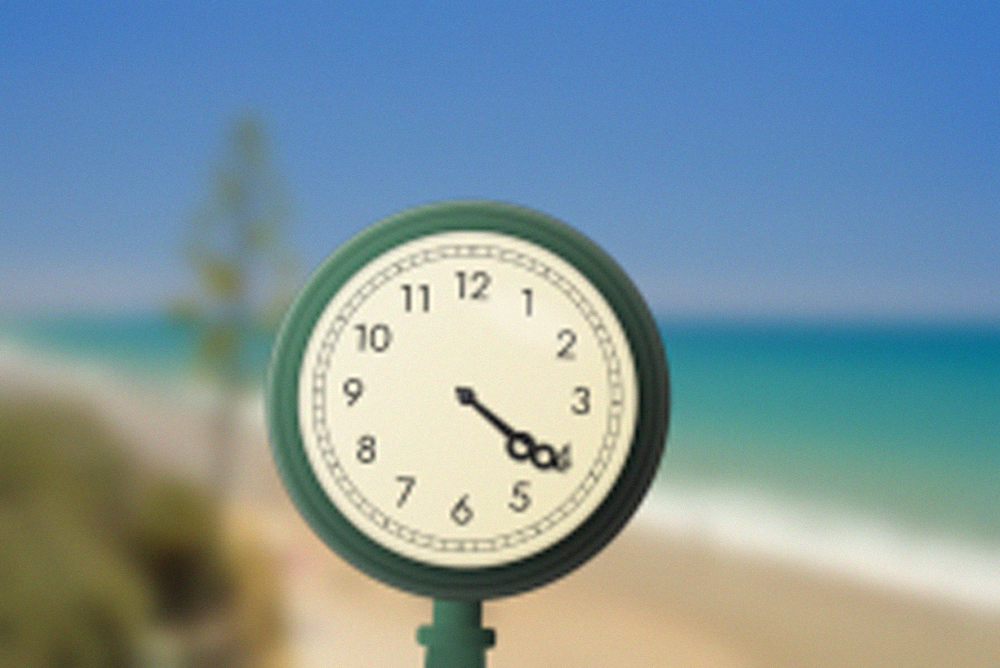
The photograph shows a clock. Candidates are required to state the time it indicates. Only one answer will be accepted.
4:21
